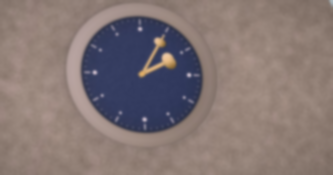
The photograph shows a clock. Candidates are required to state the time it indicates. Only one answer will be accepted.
2:05
